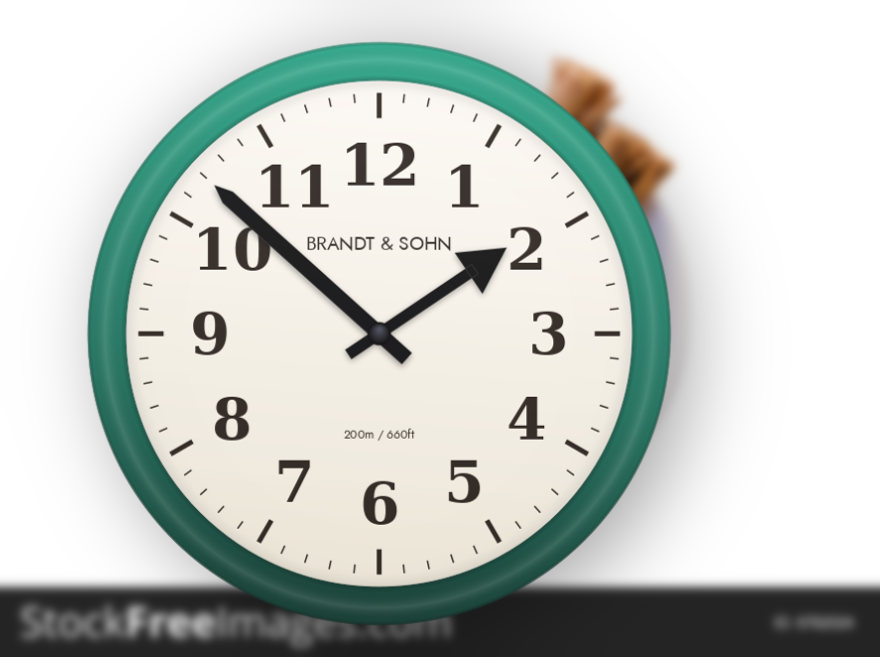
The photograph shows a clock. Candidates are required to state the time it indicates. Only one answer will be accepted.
1:52
